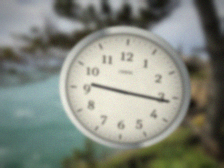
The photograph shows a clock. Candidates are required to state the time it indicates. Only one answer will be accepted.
9:16
